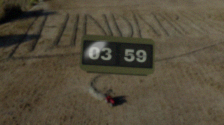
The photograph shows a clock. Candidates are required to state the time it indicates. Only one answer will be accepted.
3:59
